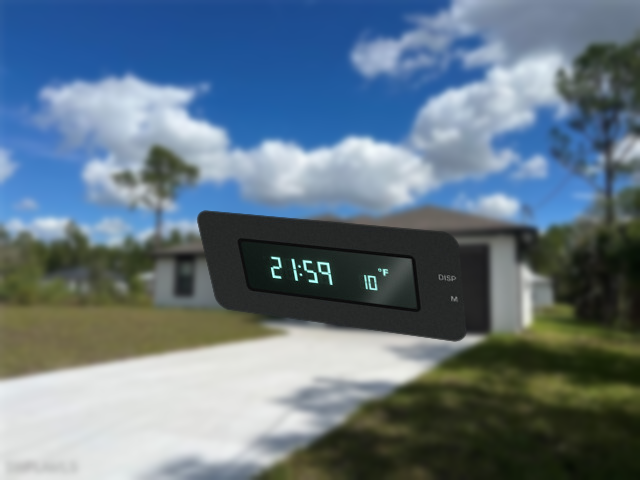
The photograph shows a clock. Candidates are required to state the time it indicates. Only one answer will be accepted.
21:59
